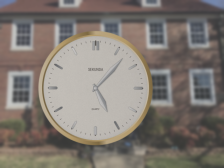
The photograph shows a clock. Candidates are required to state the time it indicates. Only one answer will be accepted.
5:07
